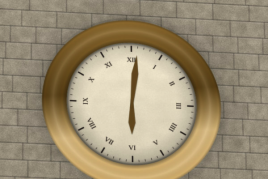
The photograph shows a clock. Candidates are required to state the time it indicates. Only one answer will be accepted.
6:01
